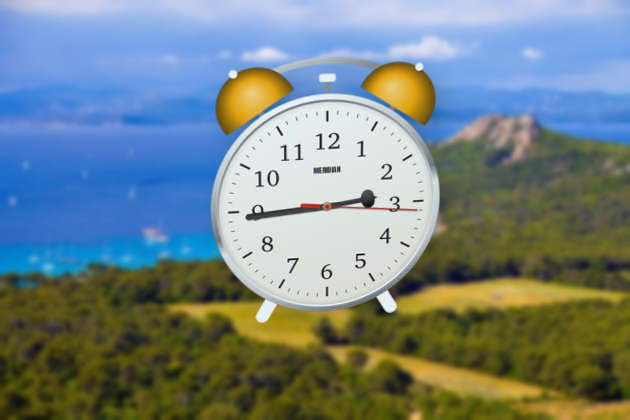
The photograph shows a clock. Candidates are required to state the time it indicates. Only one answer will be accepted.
2:44:16
